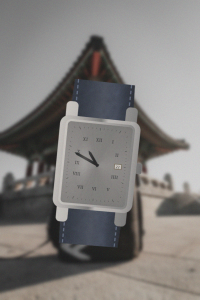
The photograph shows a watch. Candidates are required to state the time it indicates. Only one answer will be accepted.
10:49
